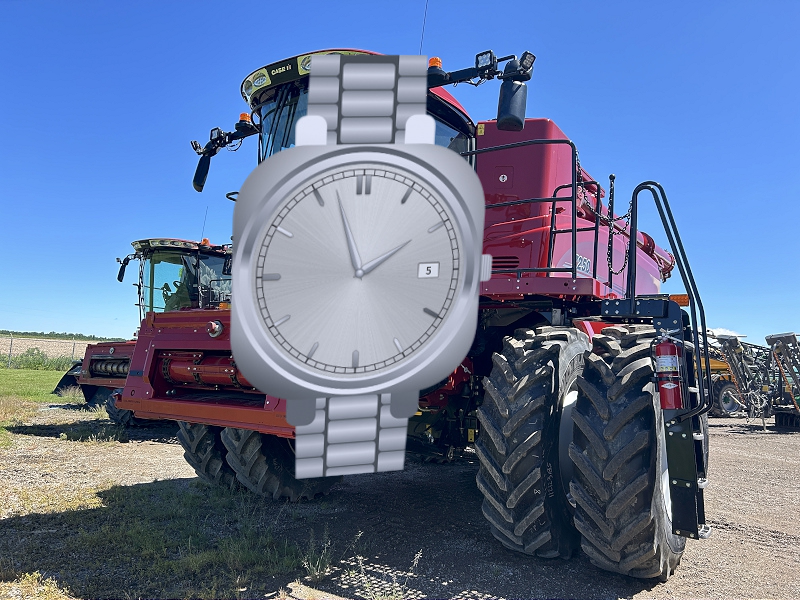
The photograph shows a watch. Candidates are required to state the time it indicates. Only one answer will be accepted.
1:57
